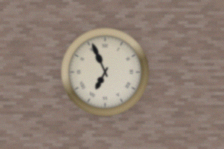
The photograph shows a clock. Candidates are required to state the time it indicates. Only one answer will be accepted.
6:56
